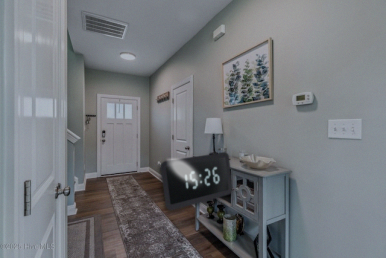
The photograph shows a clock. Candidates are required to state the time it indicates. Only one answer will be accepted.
15:26
